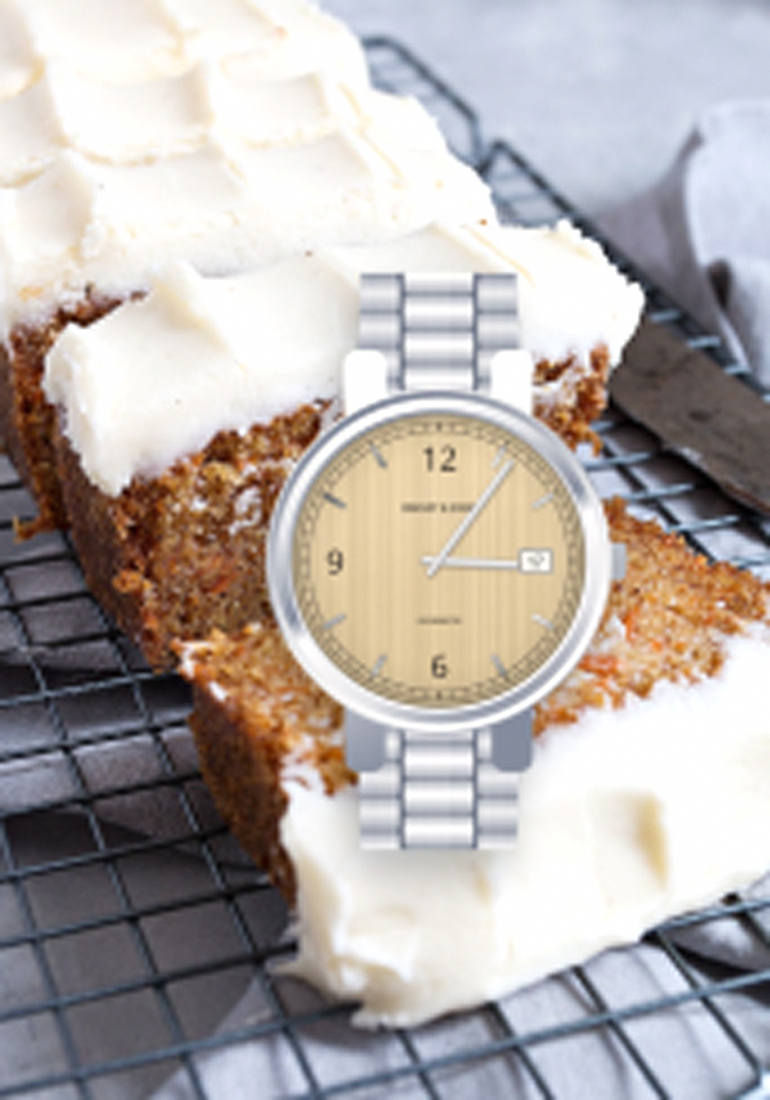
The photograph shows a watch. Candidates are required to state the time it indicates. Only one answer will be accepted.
3:06
